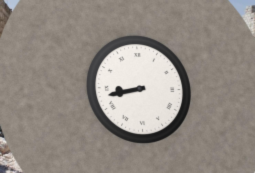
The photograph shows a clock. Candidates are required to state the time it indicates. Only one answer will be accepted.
8:43
